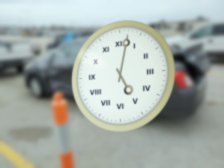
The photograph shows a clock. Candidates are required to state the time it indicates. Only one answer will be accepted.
5:02
